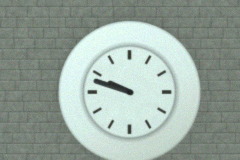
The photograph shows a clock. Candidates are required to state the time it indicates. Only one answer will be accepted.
9:48
